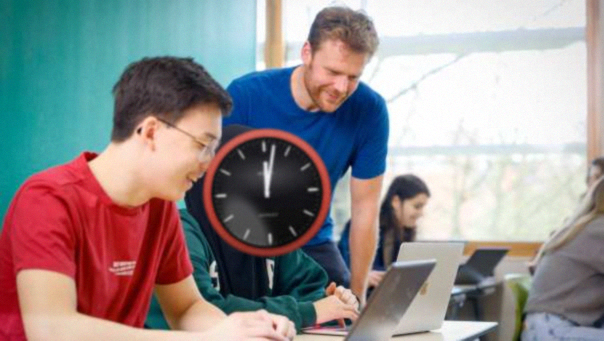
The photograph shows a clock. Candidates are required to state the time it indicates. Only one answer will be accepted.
12:02
